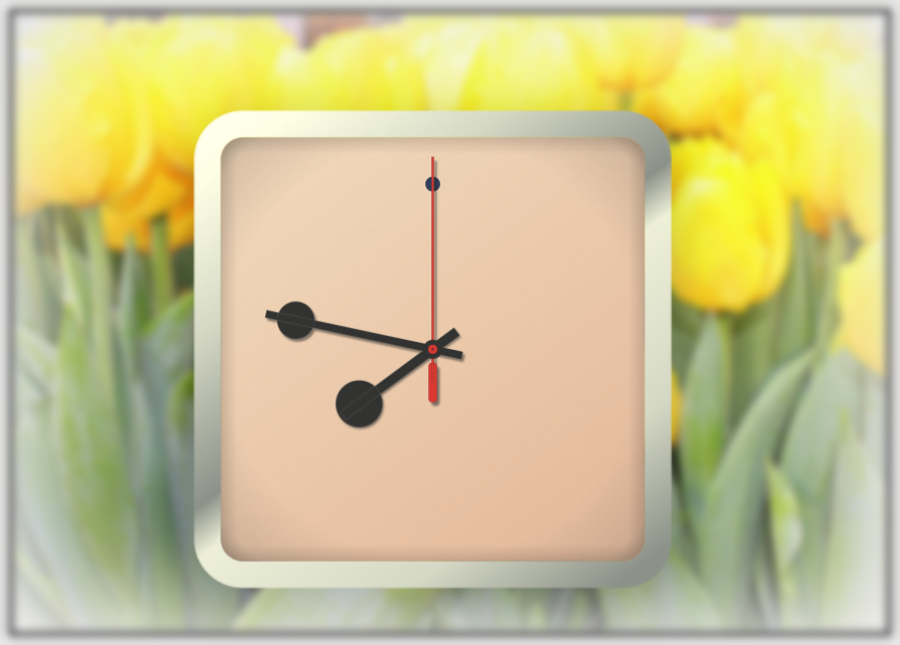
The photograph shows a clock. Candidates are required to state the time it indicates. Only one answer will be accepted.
7:47:00
